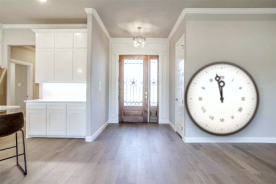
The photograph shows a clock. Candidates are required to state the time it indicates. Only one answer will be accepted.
11:58
